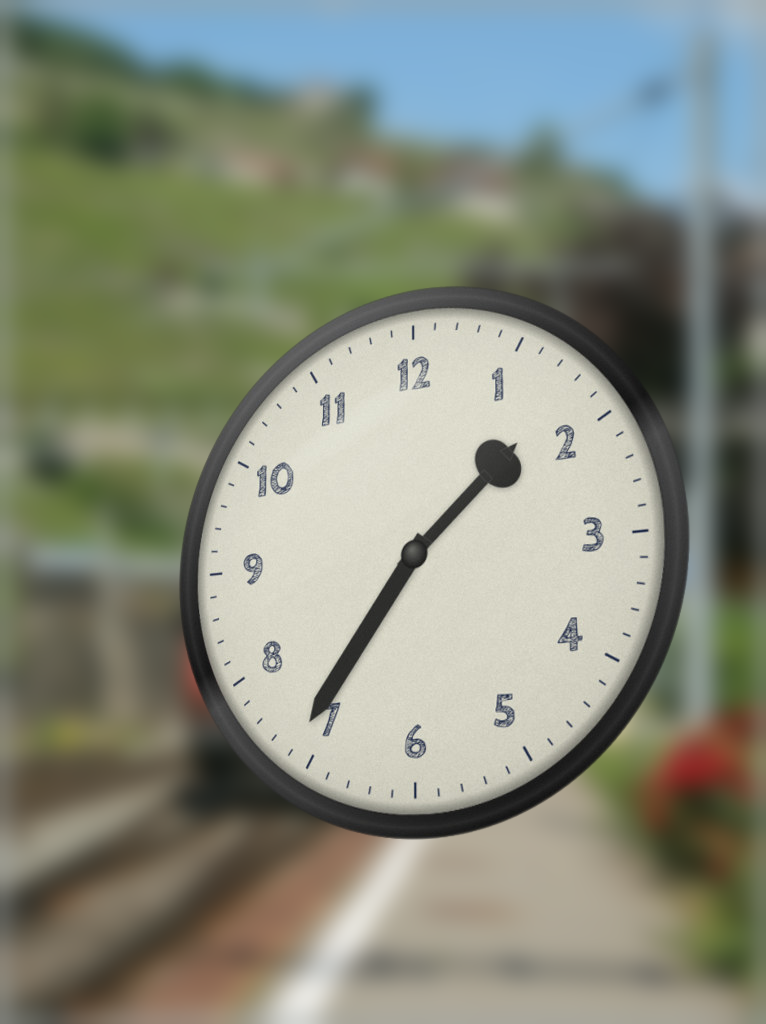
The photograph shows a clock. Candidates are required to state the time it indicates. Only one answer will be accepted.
1:36
